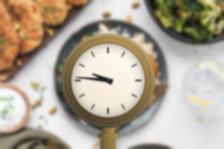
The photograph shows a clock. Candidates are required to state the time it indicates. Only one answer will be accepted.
9:46
